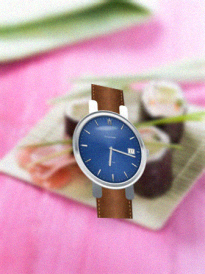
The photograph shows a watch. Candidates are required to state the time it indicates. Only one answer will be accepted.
6:17
